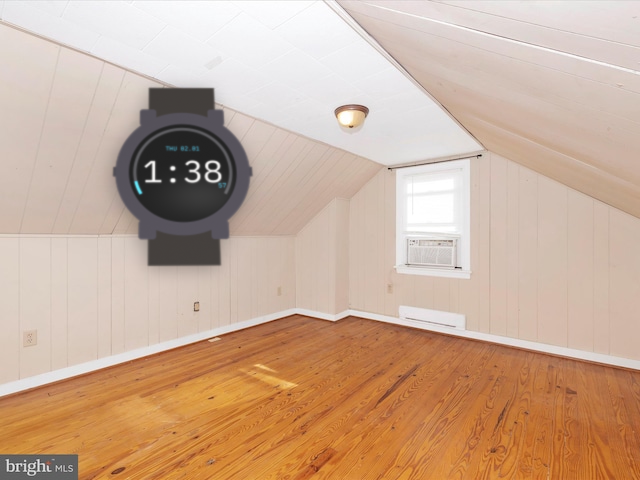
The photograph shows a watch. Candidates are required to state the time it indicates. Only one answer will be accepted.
1:38
